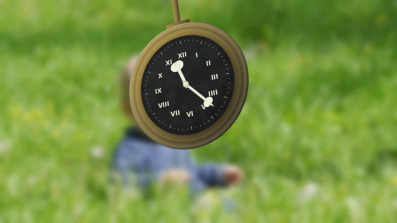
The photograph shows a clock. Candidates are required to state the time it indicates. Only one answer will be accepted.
11:23
